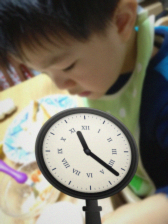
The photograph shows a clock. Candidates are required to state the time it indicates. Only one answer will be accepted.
11:22
